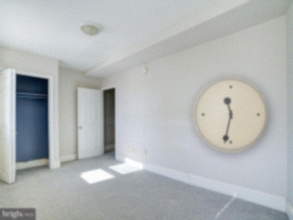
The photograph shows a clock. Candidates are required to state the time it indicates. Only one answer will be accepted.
11:32
